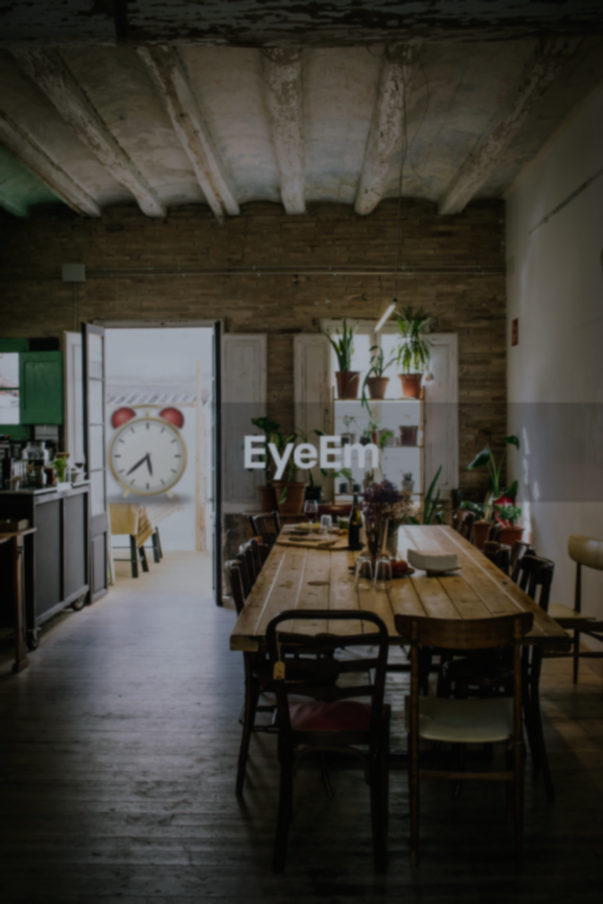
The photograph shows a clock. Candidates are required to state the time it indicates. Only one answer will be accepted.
5:38
